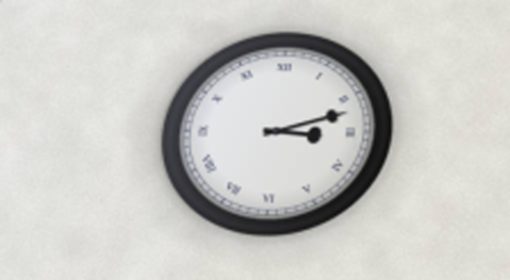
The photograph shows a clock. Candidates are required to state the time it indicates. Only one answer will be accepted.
3:12
